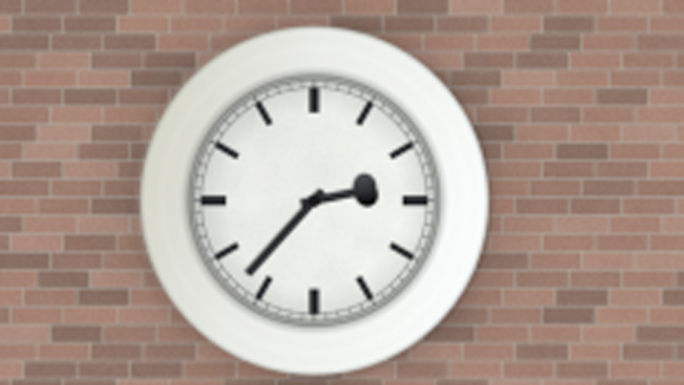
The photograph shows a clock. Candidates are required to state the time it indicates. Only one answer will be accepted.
2:37
